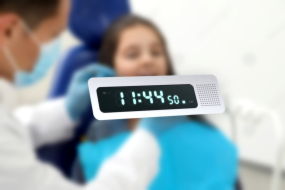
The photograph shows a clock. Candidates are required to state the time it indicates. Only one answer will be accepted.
11:44:50
